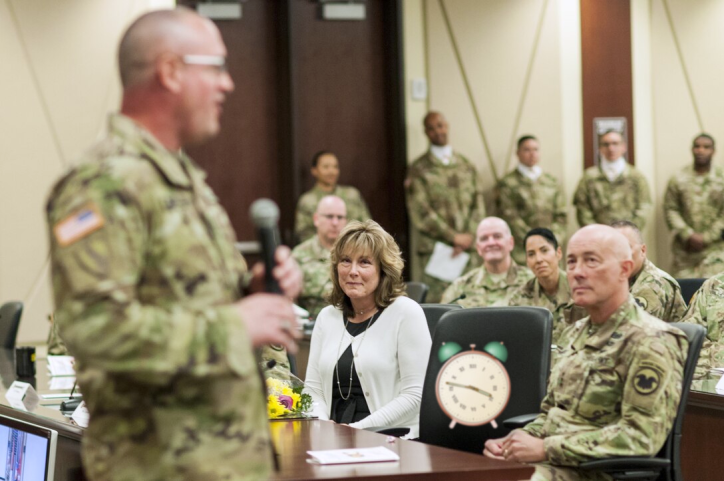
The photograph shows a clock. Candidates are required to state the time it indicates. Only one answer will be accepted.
3:47
